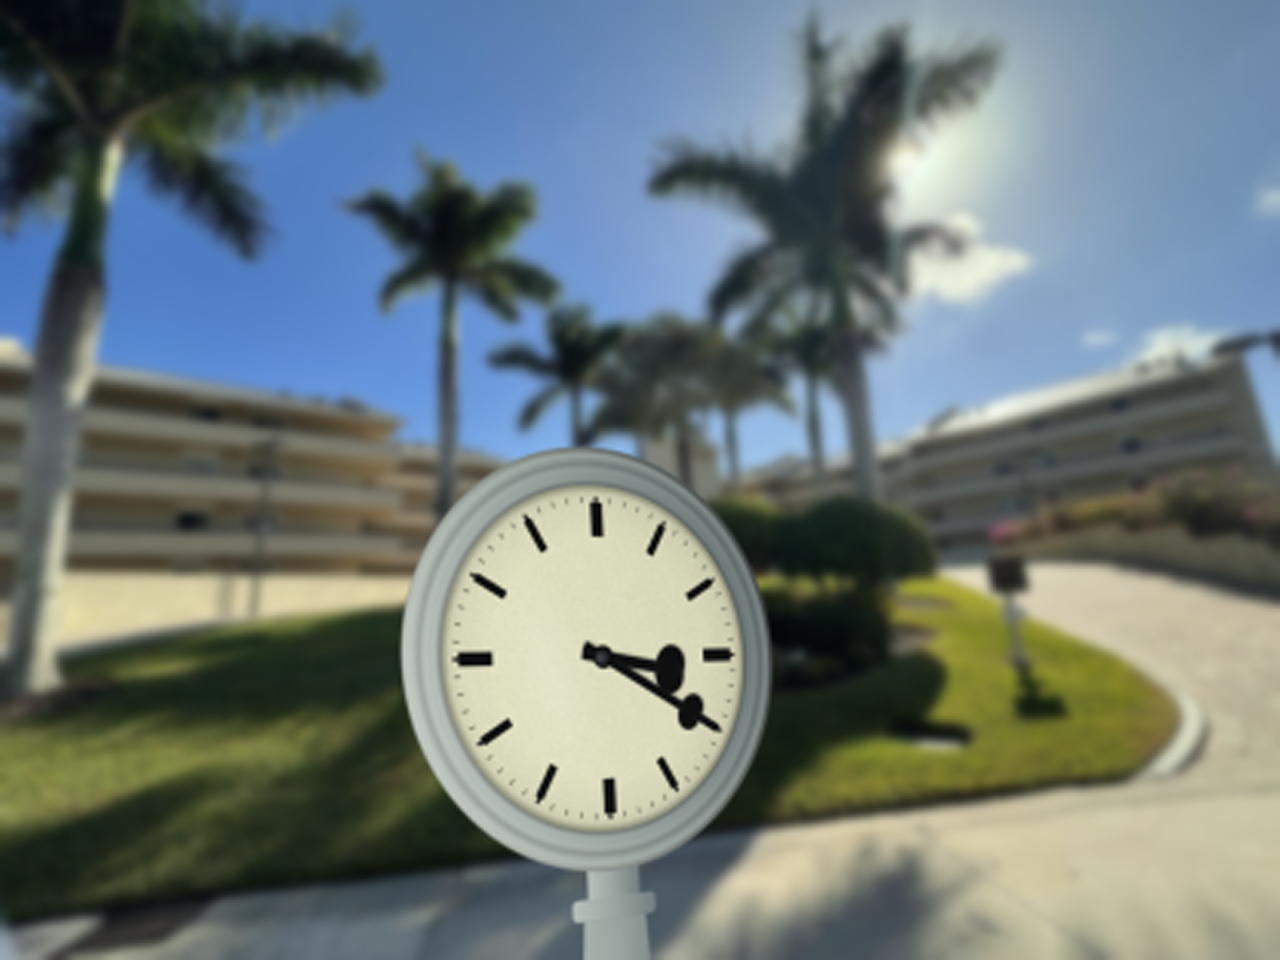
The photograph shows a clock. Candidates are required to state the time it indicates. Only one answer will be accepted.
3:20
